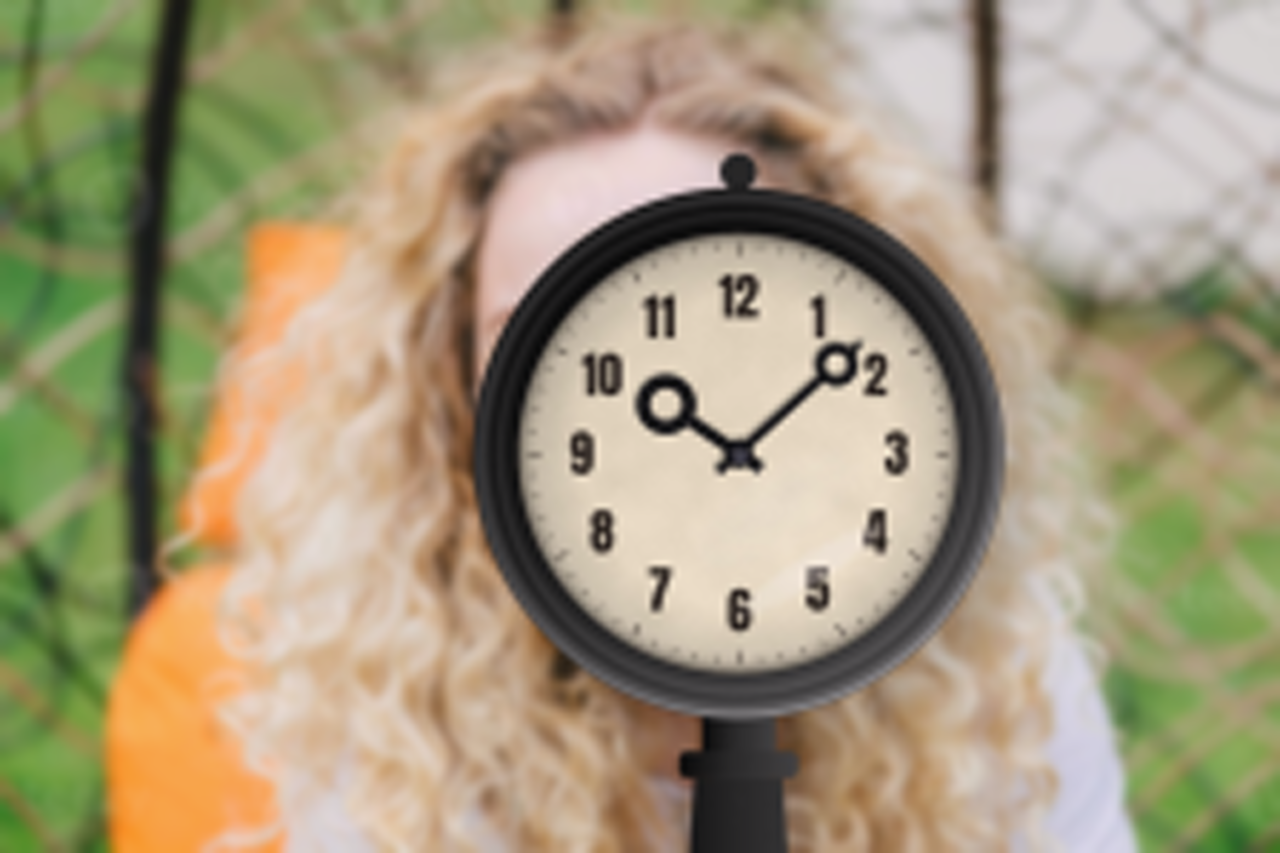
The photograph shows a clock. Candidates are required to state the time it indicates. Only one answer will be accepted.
10:08
